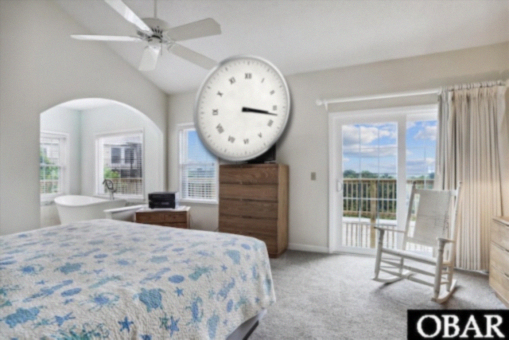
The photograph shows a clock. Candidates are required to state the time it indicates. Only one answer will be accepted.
3:17
